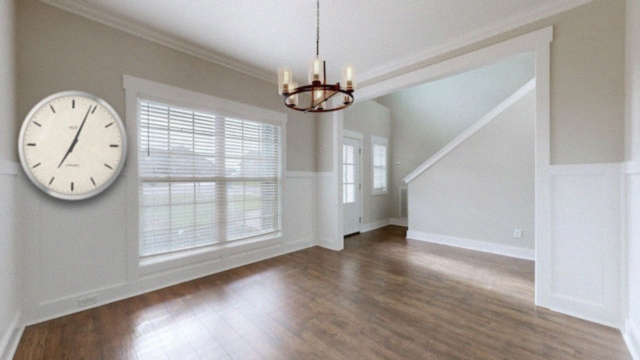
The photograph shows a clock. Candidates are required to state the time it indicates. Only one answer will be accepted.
7:04
